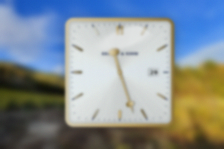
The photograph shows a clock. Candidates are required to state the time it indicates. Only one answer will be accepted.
11:27
